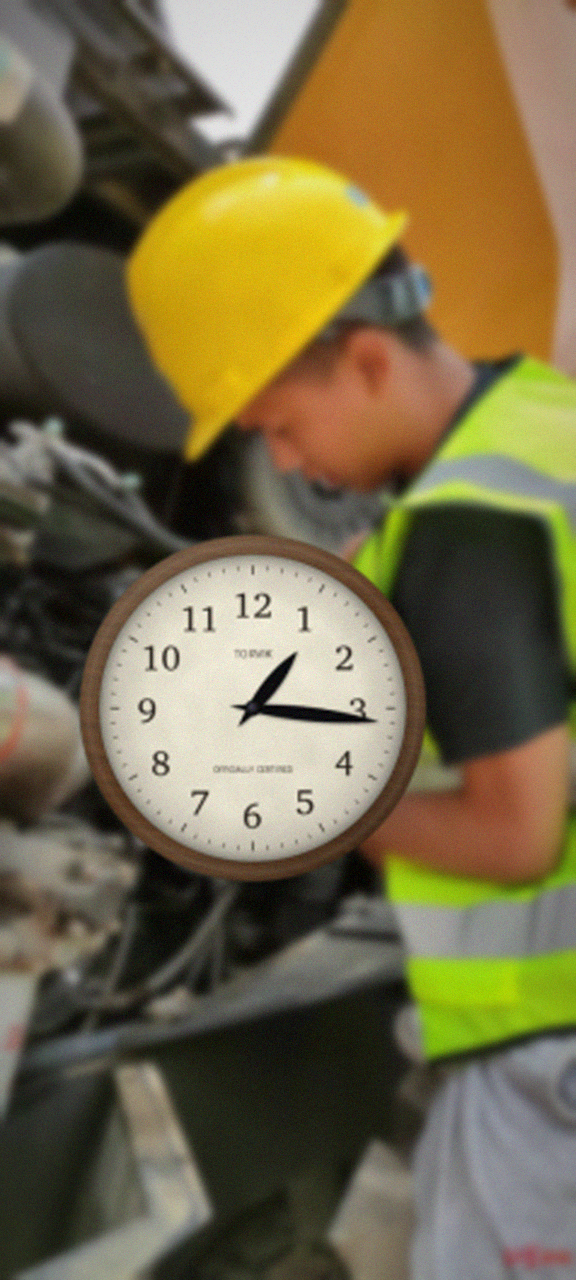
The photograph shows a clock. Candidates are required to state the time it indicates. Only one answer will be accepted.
1:16
